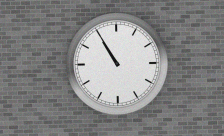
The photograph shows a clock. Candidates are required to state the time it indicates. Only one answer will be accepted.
10:55
